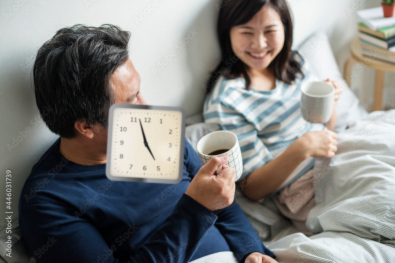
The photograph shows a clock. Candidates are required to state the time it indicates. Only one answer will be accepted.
4:57
